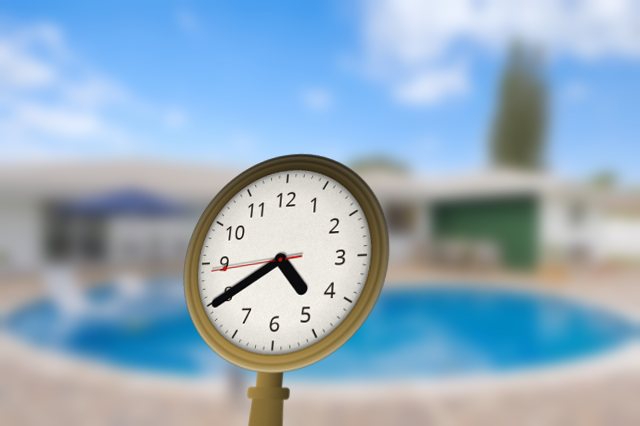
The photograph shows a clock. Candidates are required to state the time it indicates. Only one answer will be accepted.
4:39:44
